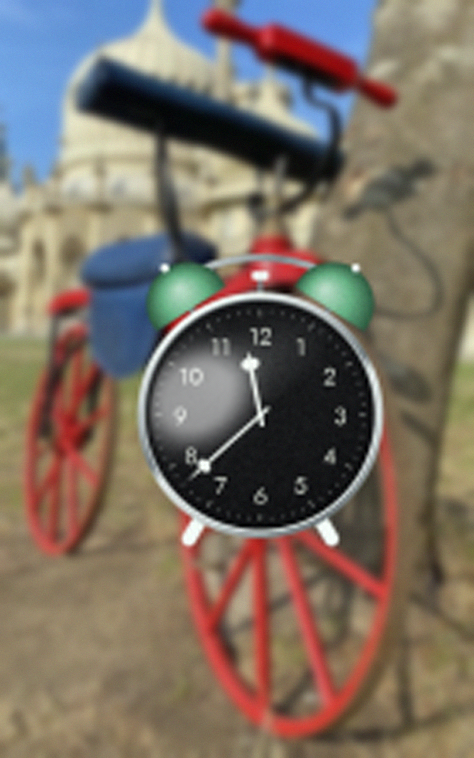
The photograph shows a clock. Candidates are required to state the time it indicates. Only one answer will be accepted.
11:38
